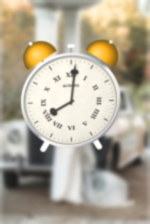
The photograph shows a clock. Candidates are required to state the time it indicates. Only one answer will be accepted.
8:01
